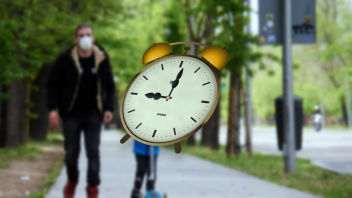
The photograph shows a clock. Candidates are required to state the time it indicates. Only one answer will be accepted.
9:01
